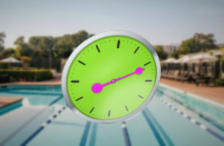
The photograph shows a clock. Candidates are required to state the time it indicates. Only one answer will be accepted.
8:11
